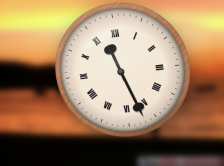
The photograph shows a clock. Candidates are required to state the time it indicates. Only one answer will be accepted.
11:27
